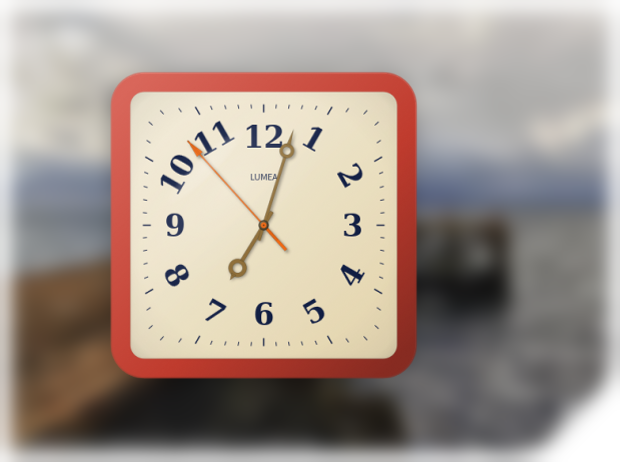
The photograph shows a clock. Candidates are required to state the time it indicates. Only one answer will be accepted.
7:02:53
